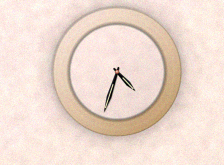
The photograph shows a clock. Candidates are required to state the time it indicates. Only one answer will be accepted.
4:33
